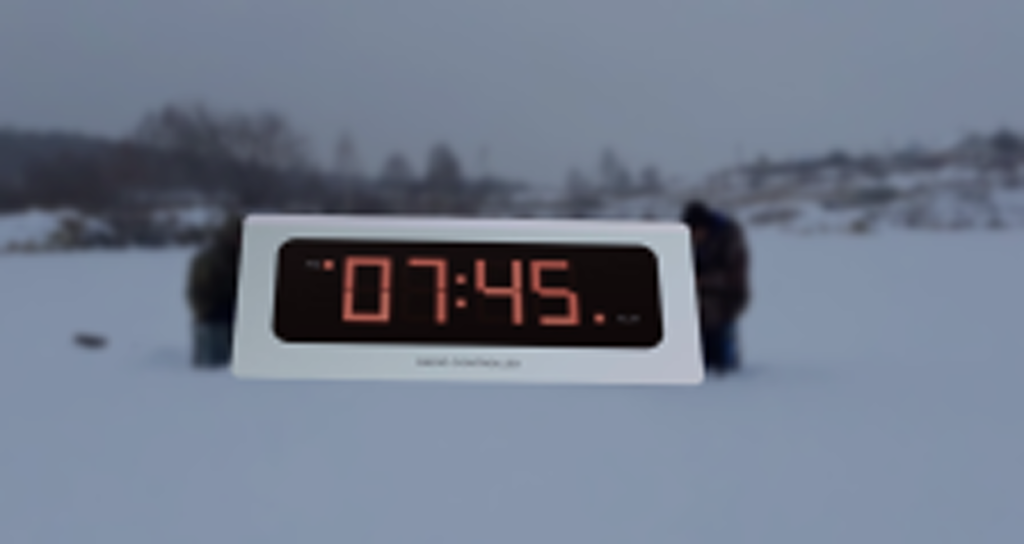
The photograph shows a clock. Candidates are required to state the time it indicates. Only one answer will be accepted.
7:45
